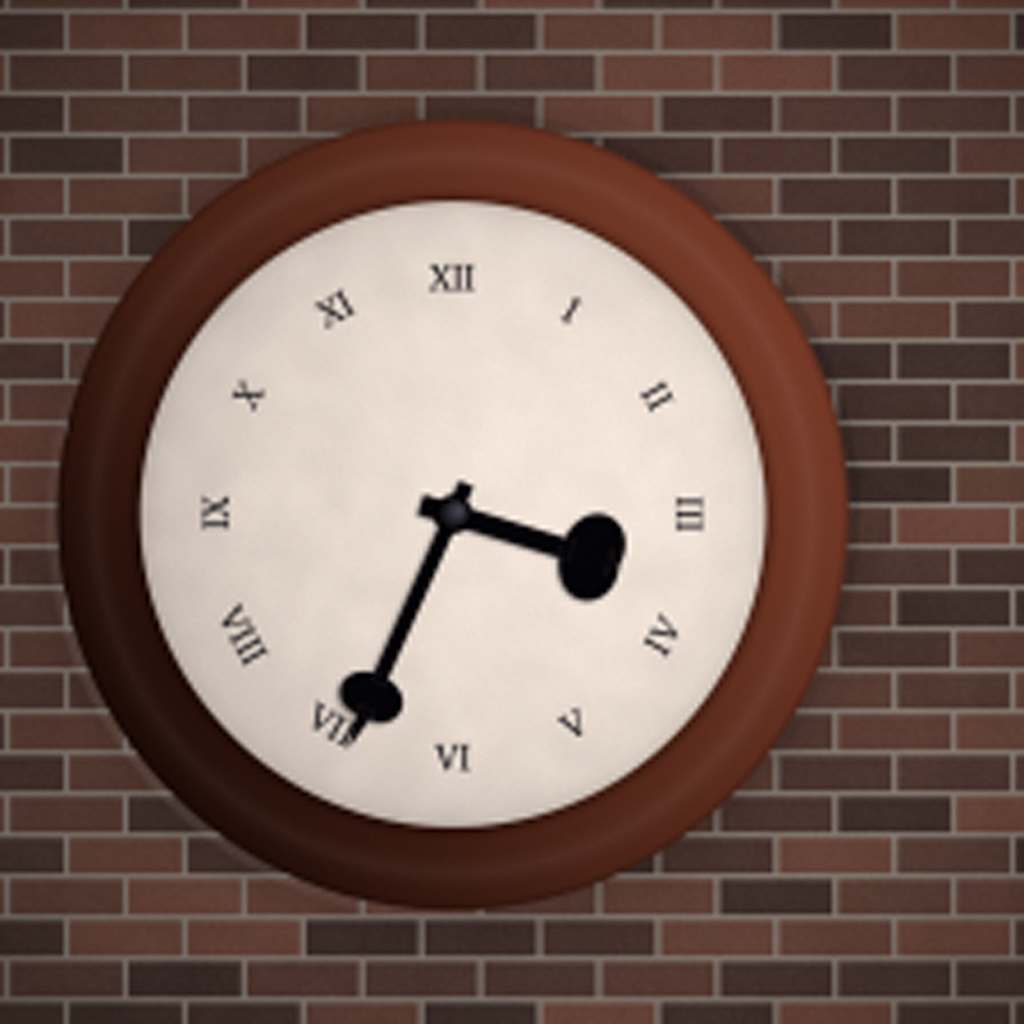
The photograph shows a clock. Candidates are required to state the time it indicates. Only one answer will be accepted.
3:34
